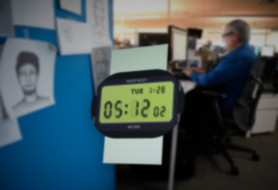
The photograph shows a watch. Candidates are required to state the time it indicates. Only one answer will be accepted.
5:12:02
